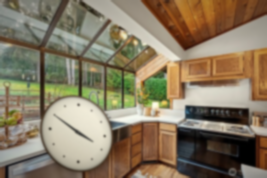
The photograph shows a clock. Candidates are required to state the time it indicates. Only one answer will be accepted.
3:50
